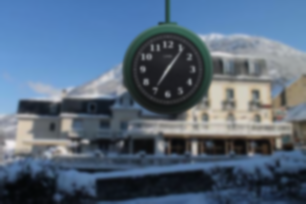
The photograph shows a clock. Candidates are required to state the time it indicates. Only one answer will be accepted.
7:06
